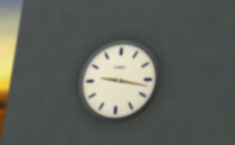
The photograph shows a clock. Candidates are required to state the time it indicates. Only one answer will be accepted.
9:17
